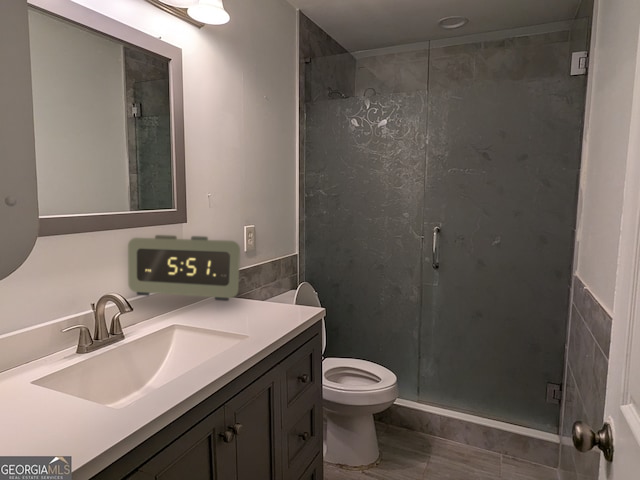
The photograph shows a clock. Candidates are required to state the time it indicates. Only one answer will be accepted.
5:51
